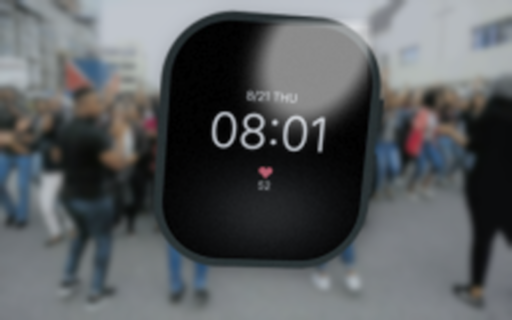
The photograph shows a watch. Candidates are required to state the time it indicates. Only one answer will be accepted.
8:01
